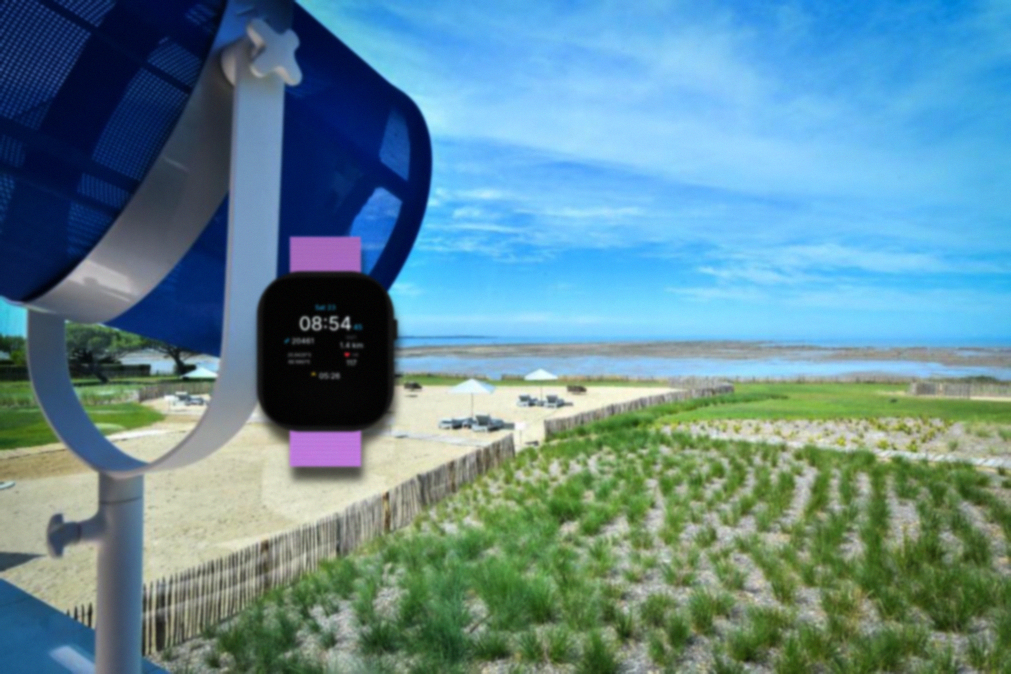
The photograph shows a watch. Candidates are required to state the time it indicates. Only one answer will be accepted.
8:54
